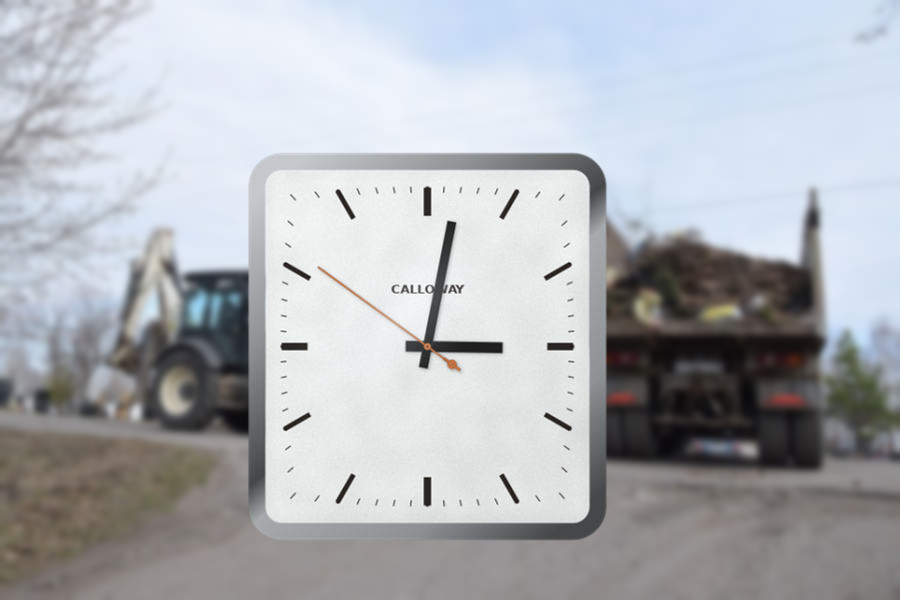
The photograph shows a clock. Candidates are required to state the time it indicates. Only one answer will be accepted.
3:01:51
